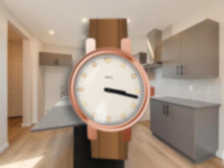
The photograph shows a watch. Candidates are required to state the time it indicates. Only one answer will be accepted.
3:17
